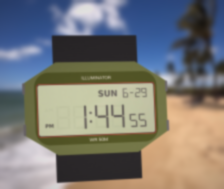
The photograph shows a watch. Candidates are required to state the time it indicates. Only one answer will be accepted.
1:44:55
